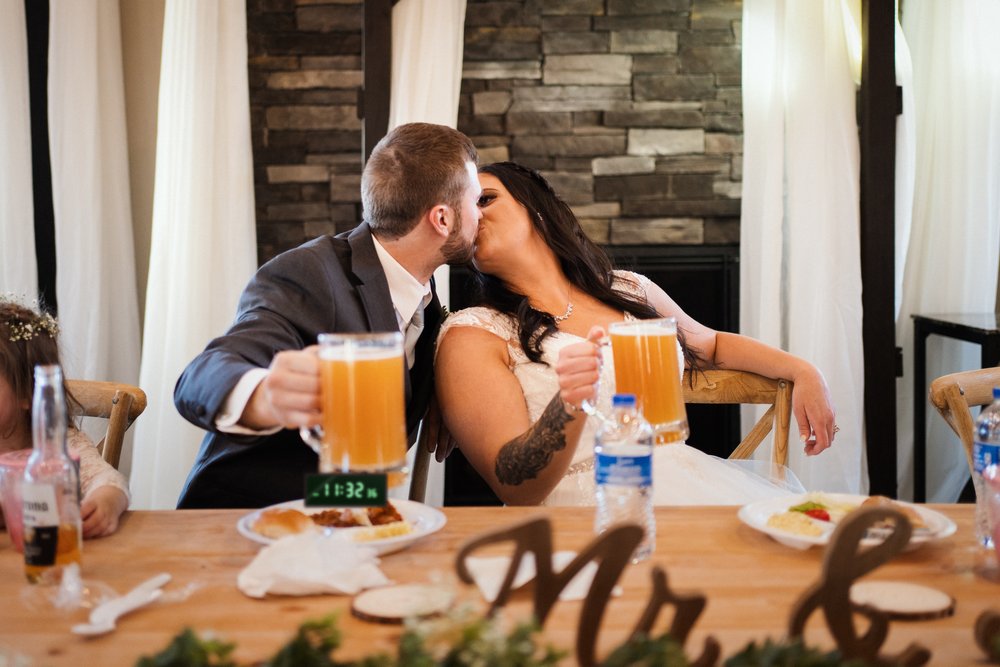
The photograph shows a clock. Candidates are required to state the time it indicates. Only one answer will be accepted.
11:32
